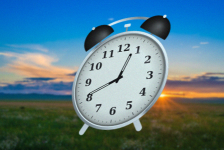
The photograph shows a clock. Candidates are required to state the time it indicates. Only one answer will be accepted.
12:41
